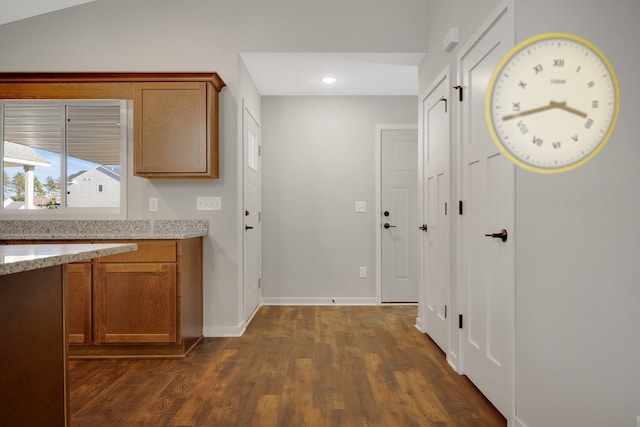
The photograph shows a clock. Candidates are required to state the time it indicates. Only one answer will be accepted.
3:43
